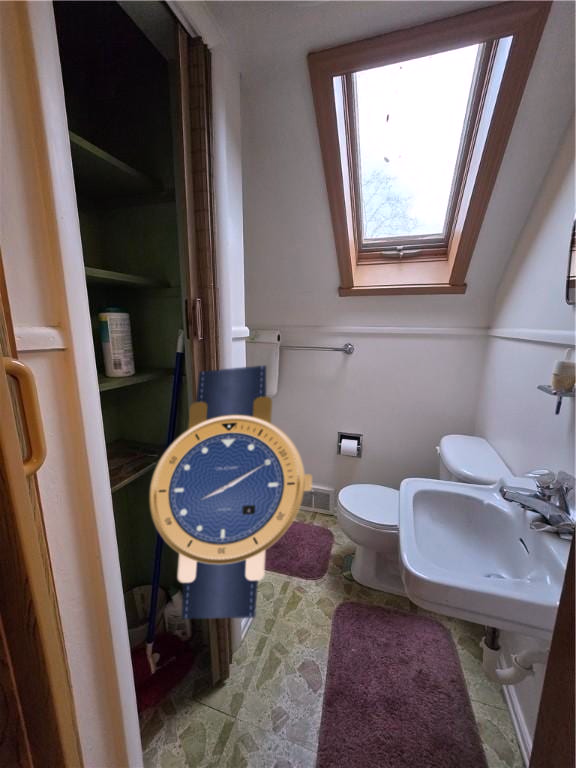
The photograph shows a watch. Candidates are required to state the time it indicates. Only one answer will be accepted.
8:10
